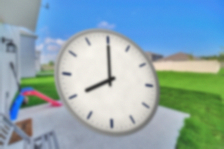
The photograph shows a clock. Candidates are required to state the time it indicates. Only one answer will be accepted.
8:00
